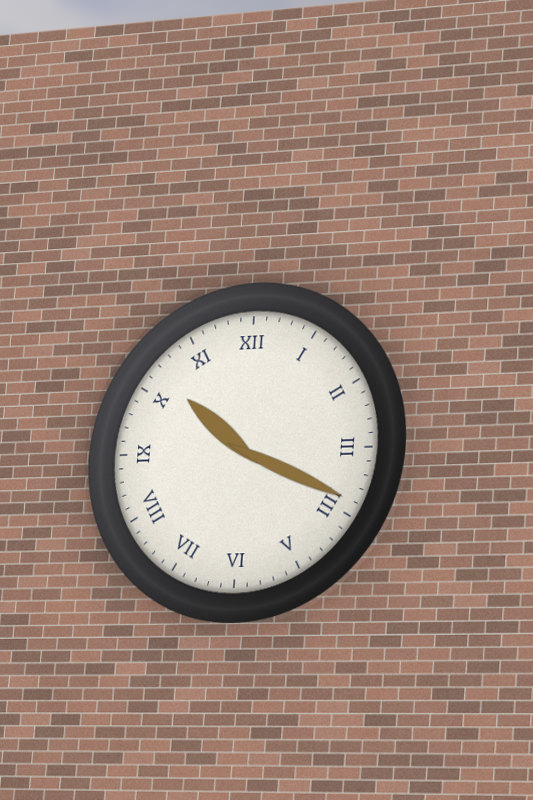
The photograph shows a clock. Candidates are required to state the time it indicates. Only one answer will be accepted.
10:19
